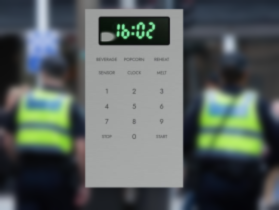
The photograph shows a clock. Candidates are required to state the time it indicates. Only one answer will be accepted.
16:02
